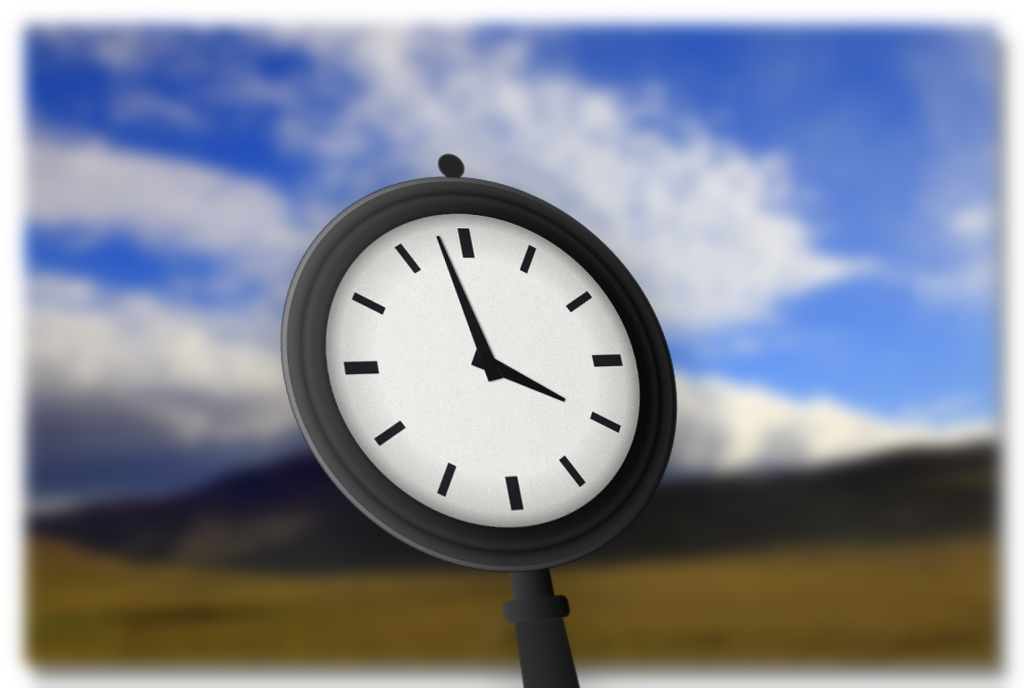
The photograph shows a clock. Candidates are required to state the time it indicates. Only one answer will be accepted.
3:58
